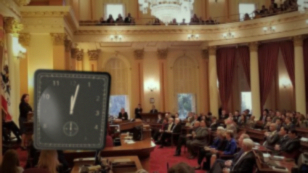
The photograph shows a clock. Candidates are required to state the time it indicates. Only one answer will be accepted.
12:02
